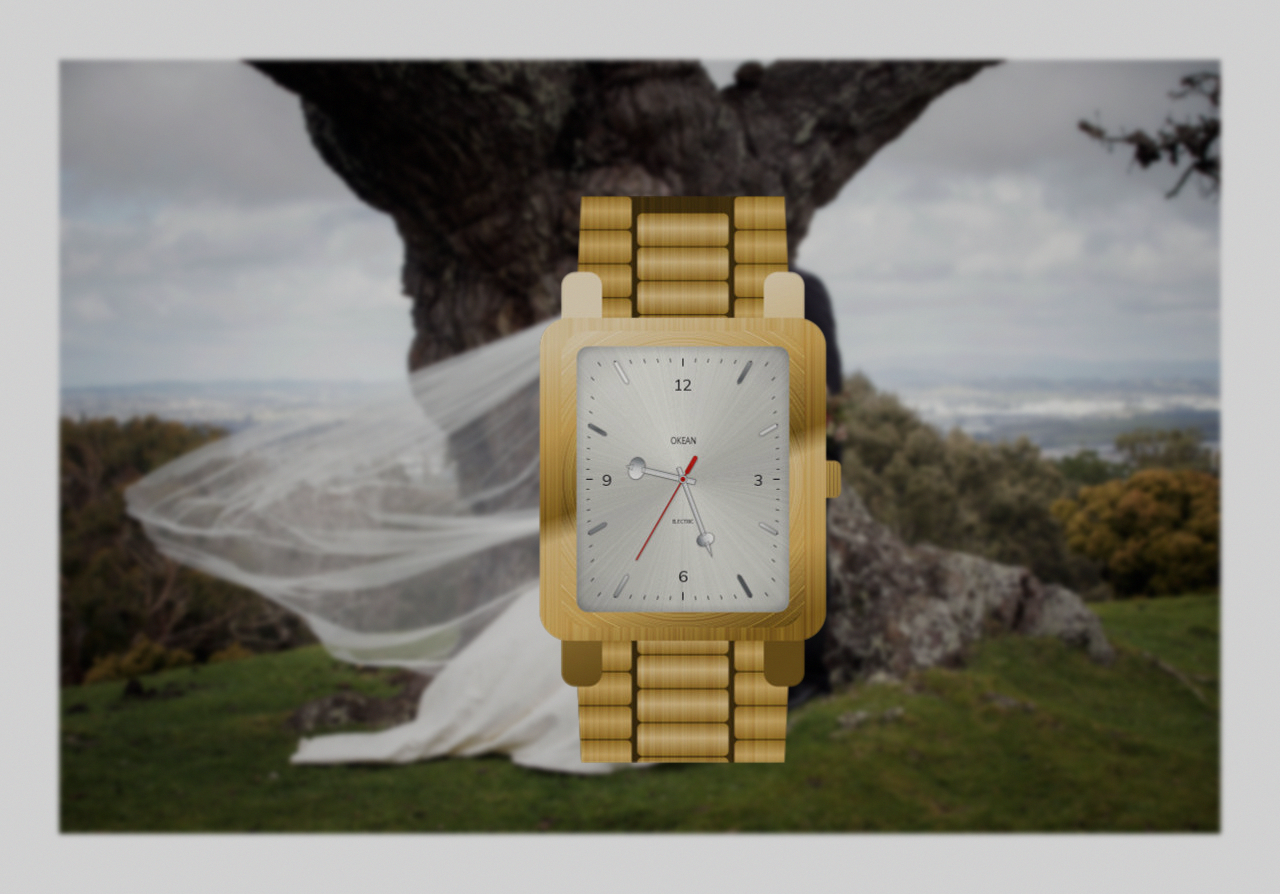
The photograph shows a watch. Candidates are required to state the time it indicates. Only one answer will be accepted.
9:26:35
